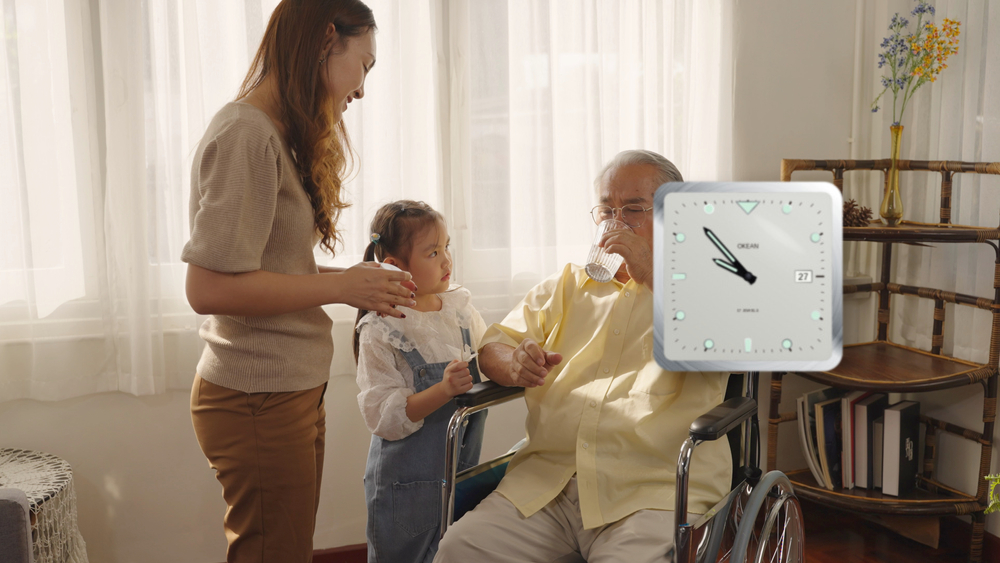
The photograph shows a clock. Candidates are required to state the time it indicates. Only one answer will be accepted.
9:53
